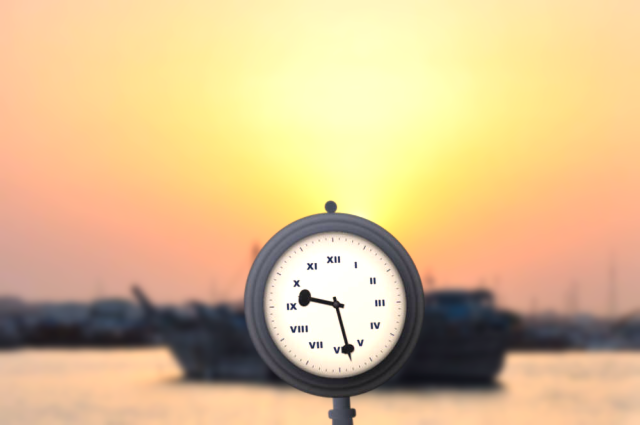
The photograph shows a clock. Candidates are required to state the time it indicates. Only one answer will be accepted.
9:28
